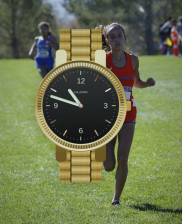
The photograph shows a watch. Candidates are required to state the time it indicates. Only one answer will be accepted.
10:48
